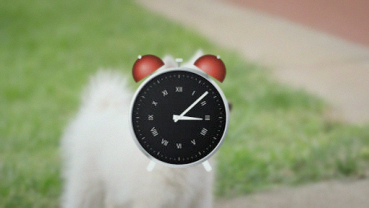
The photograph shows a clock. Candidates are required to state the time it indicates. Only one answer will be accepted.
3:08
